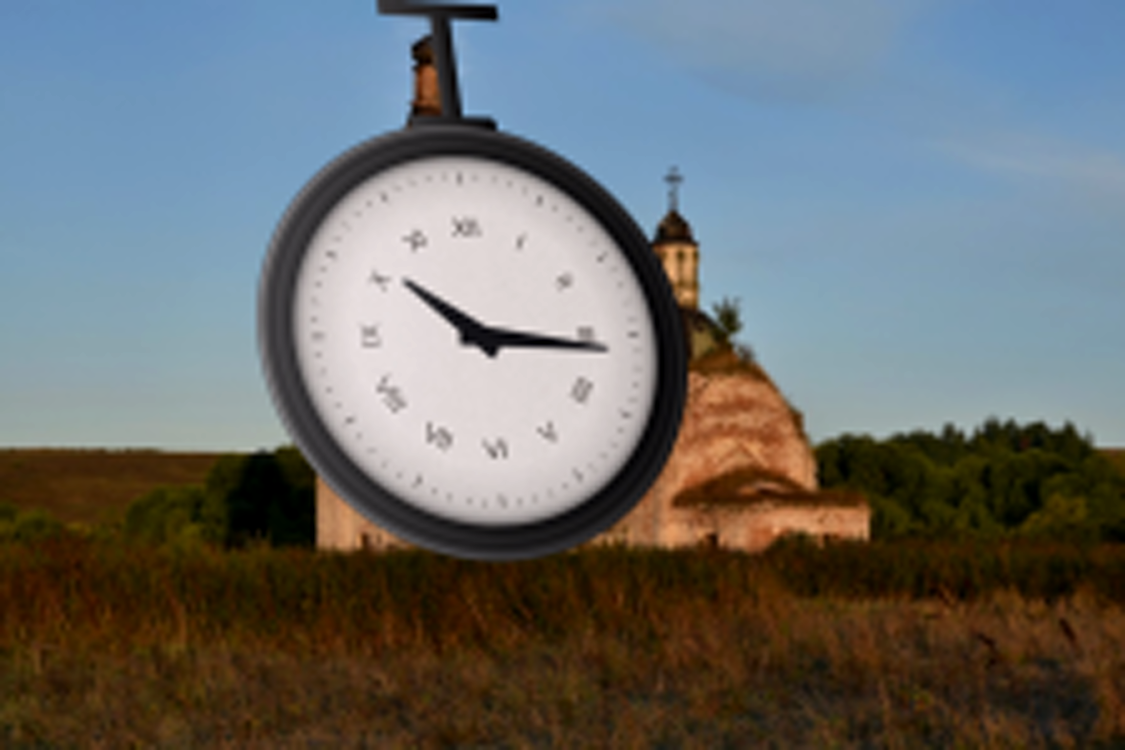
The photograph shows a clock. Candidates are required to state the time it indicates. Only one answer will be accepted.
10:16
